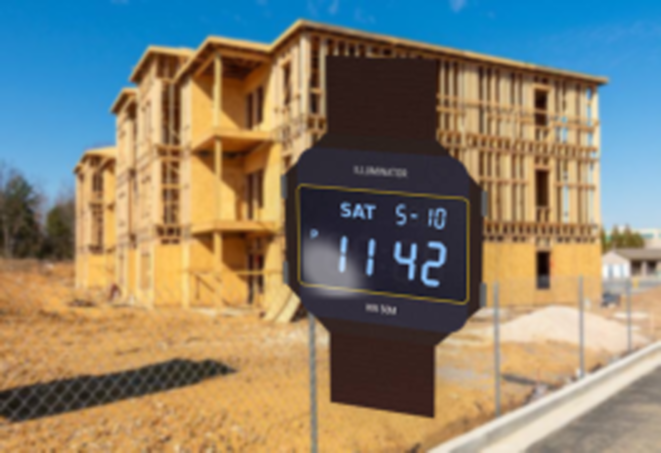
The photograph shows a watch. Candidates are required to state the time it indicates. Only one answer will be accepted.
11:42
